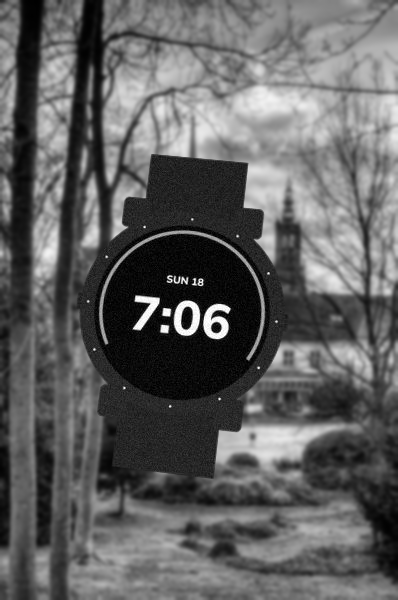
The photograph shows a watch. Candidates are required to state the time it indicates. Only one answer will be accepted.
7:06
